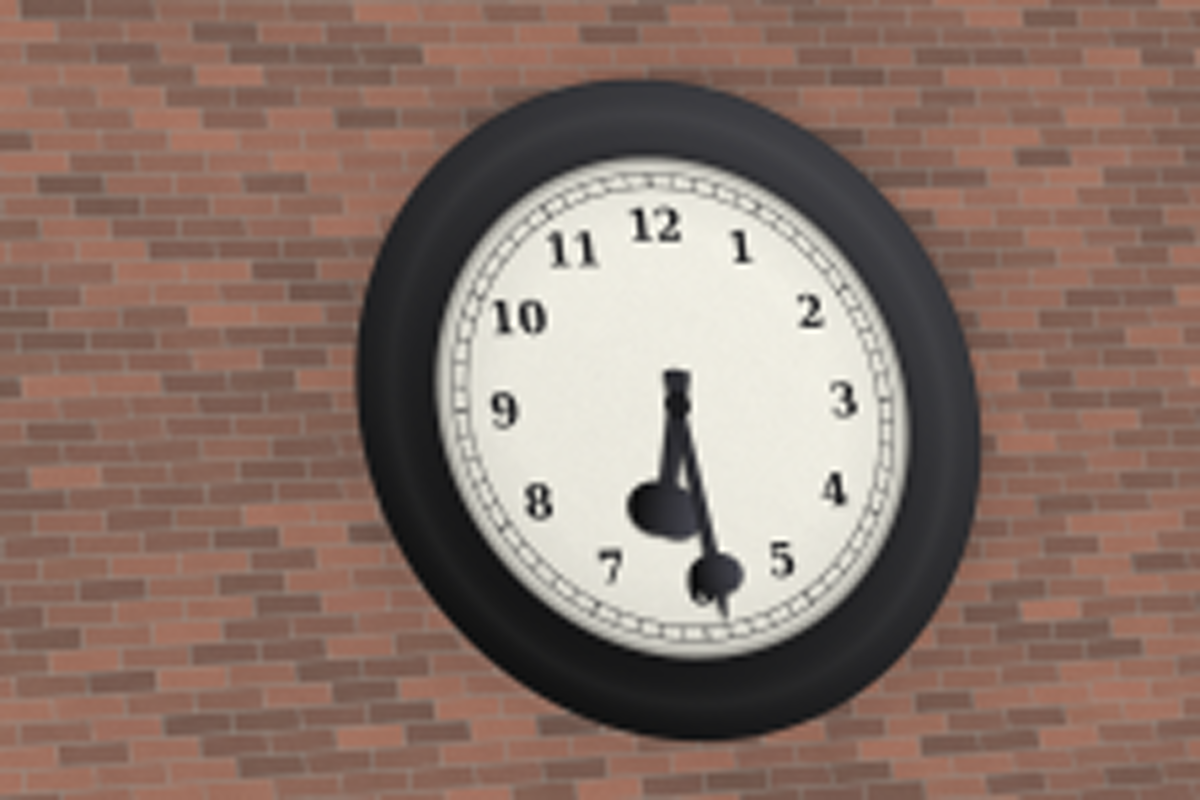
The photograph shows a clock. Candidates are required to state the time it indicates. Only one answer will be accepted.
6:29
